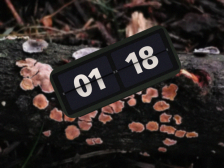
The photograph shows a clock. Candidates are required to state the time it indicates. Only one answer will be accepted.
1:18
